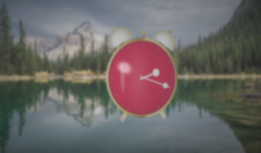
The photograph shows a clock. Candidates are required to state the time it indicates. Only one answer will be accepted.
2:18
